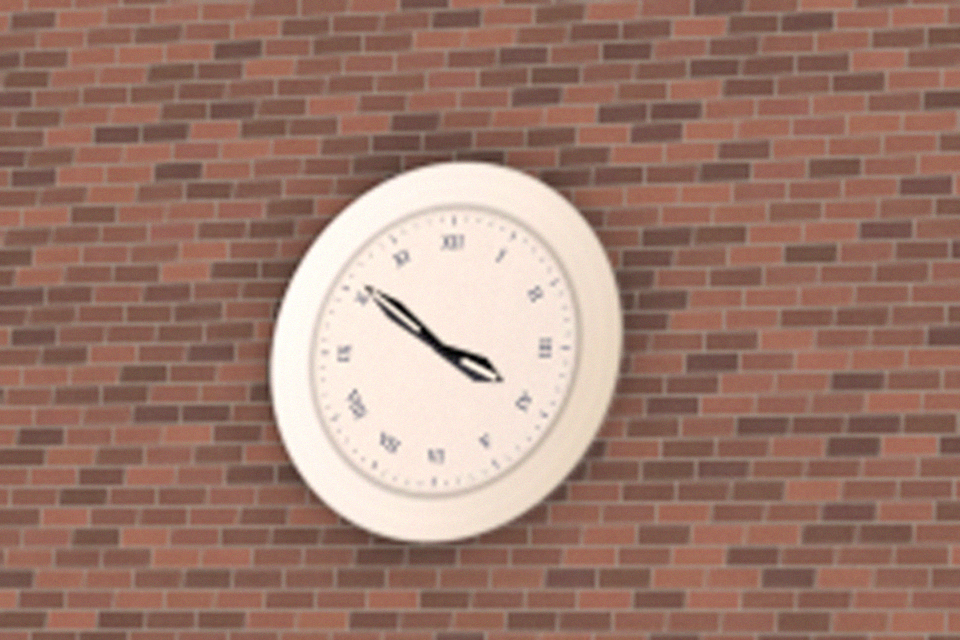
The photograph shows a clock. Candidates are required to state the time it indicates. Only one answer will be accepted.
3:51
